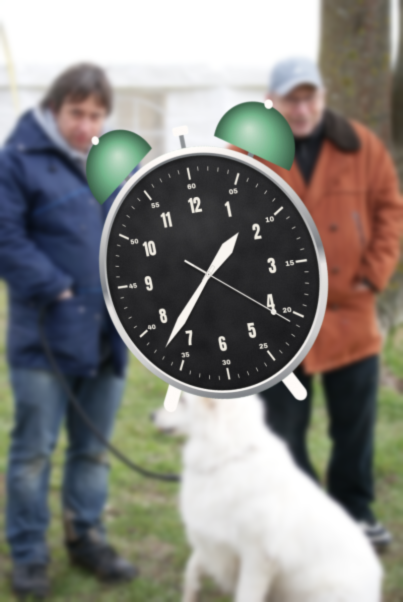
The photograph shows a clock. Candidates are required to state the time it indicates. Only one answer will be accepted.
1:37:21
